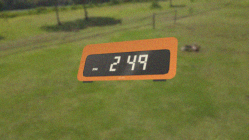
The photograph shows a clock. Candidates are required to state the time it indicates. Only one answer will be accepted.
2:49
